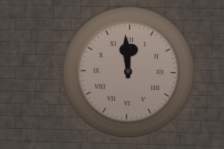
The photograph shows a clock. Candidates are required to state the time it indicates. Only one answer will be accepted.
11:59
